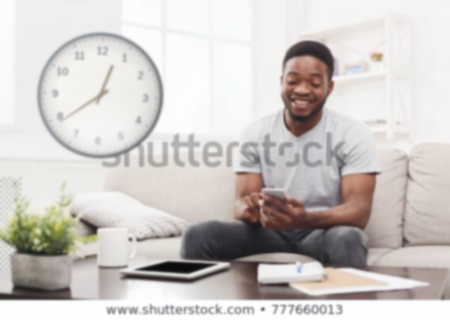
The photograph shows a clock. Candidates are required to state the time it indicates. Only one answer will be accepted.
12:39
